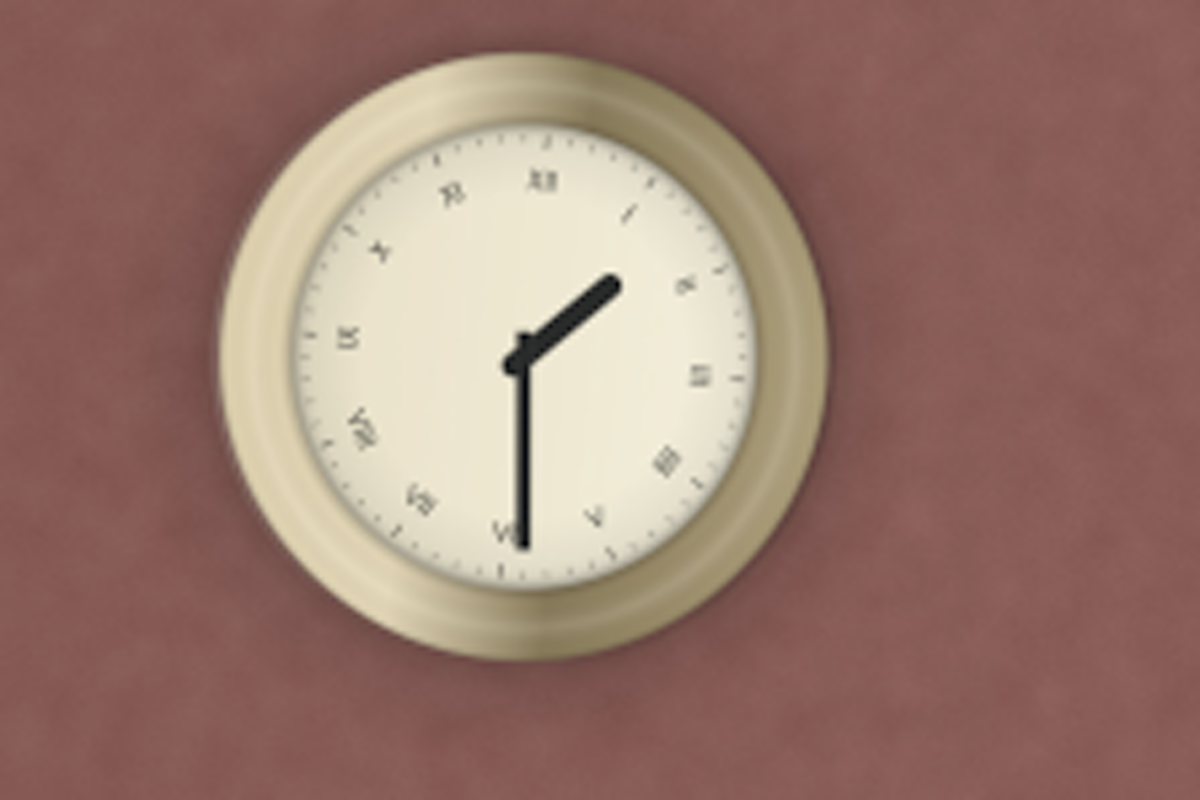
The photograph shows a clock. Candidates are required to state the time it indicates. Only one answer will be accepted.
1:29
